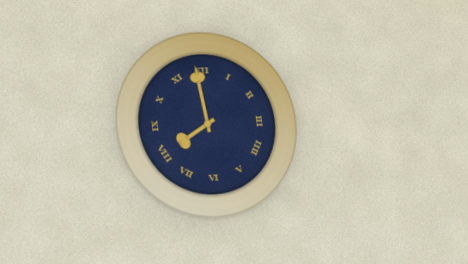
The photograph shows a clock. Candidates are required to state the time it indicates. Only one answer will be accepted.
7:59
